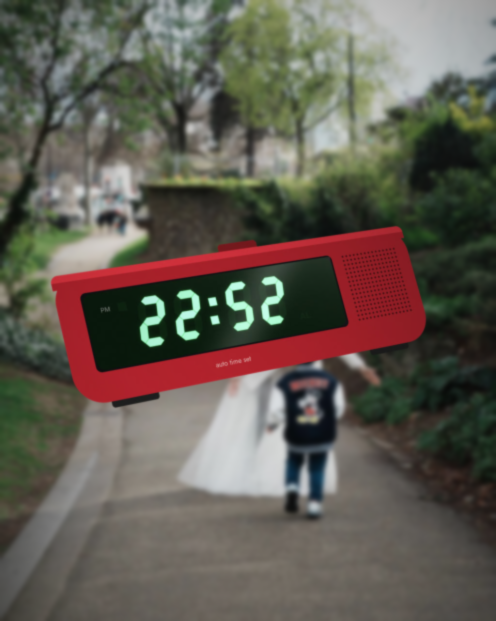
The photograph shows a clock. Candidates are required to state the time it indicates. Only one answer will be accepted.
22:52
